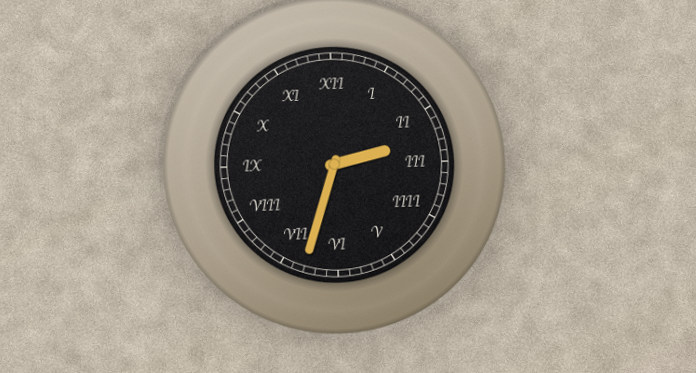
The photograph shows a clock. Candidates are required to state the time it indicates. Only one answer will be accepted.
2:33
